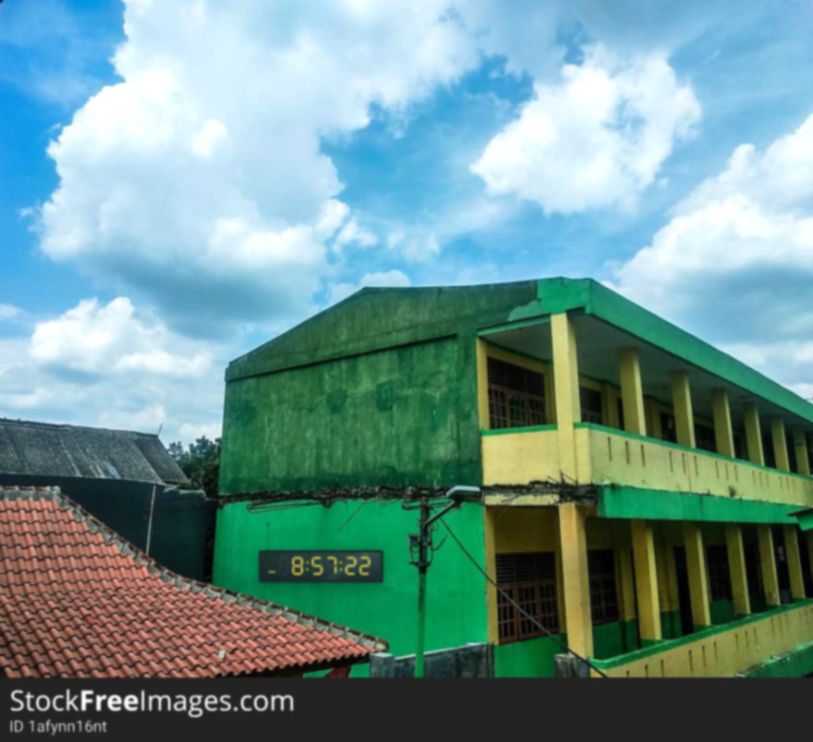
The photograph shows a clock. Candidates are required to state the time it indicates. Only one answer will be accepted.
8:57:22
